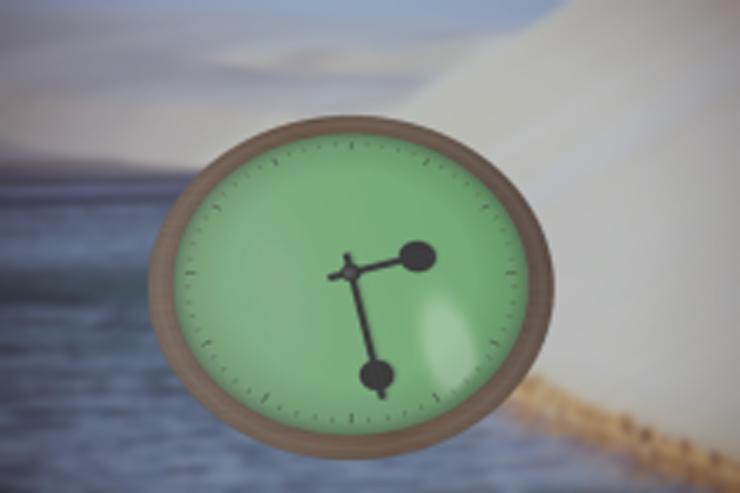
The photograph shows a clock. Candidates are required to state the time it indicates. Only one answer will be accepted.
2:28
